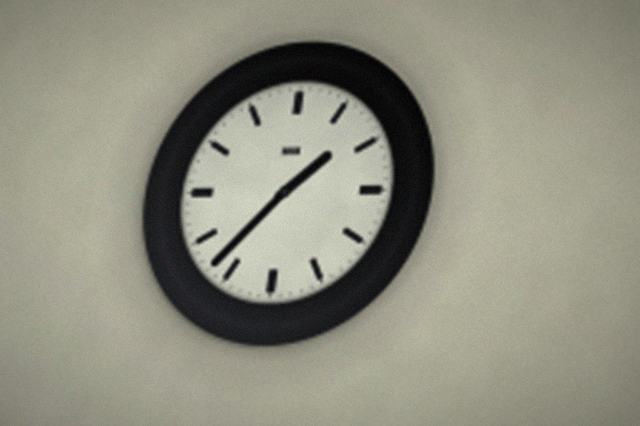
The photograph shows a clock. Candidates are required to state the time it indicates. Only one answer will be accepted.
1:37
